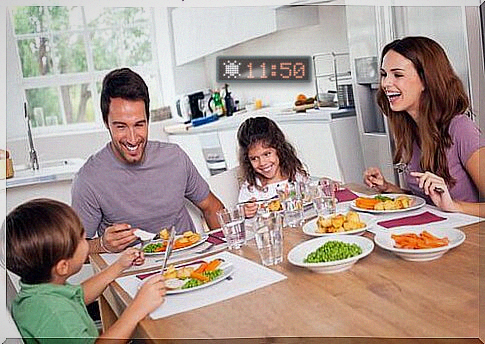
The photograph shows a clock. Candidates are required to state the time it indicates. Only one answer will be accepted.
11:50
